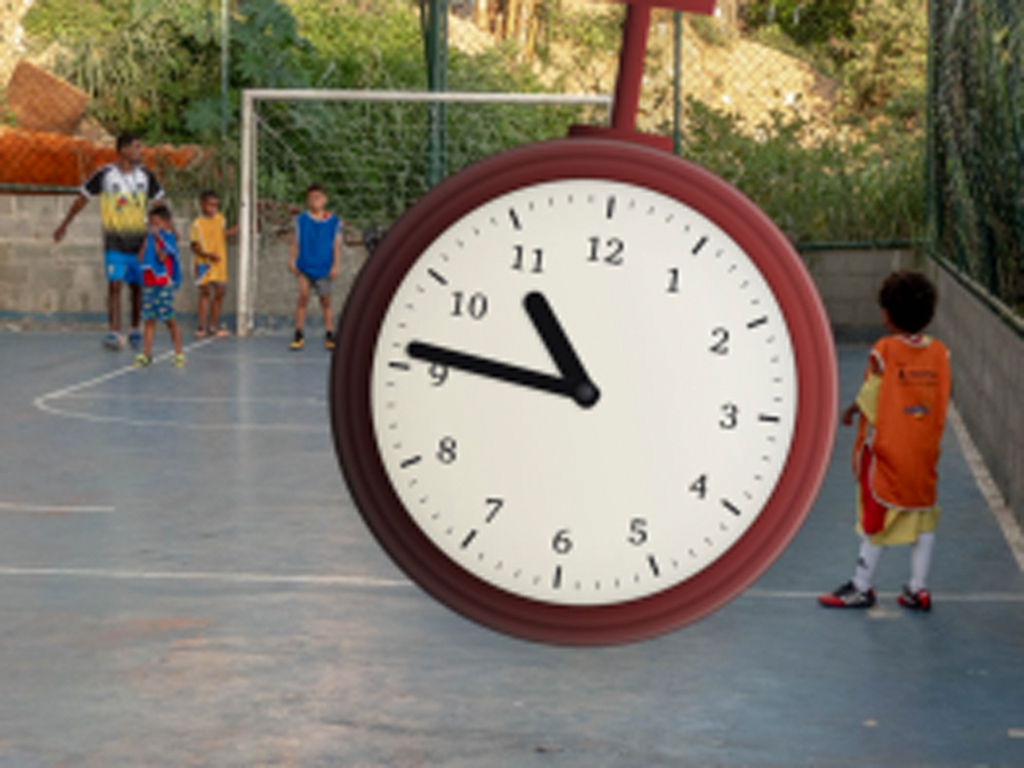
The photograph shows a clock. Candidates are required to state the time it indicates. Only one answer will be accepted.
10:46
